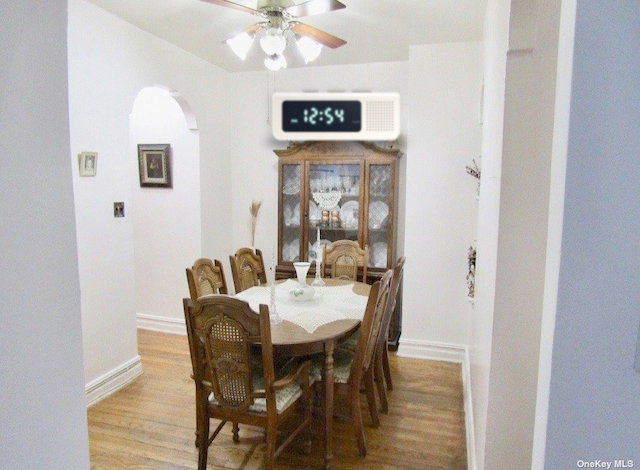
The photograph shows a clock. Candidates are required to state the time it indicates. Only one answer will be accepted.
12:54
